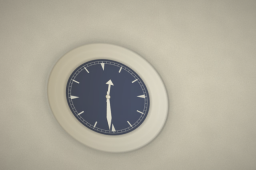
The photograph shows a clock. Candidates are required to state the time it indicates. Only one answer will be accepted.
12:31
